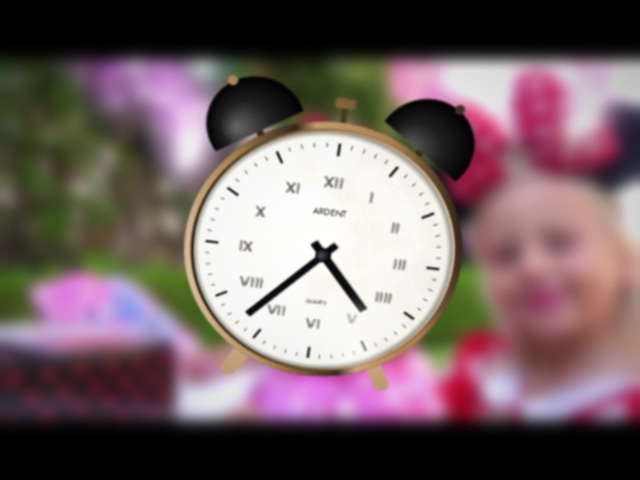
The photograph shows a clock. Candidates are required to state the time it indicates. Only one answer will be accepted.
4:37
